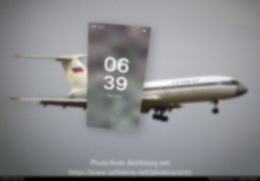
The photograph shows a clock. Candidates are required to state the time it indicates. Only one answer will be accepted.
6:39
